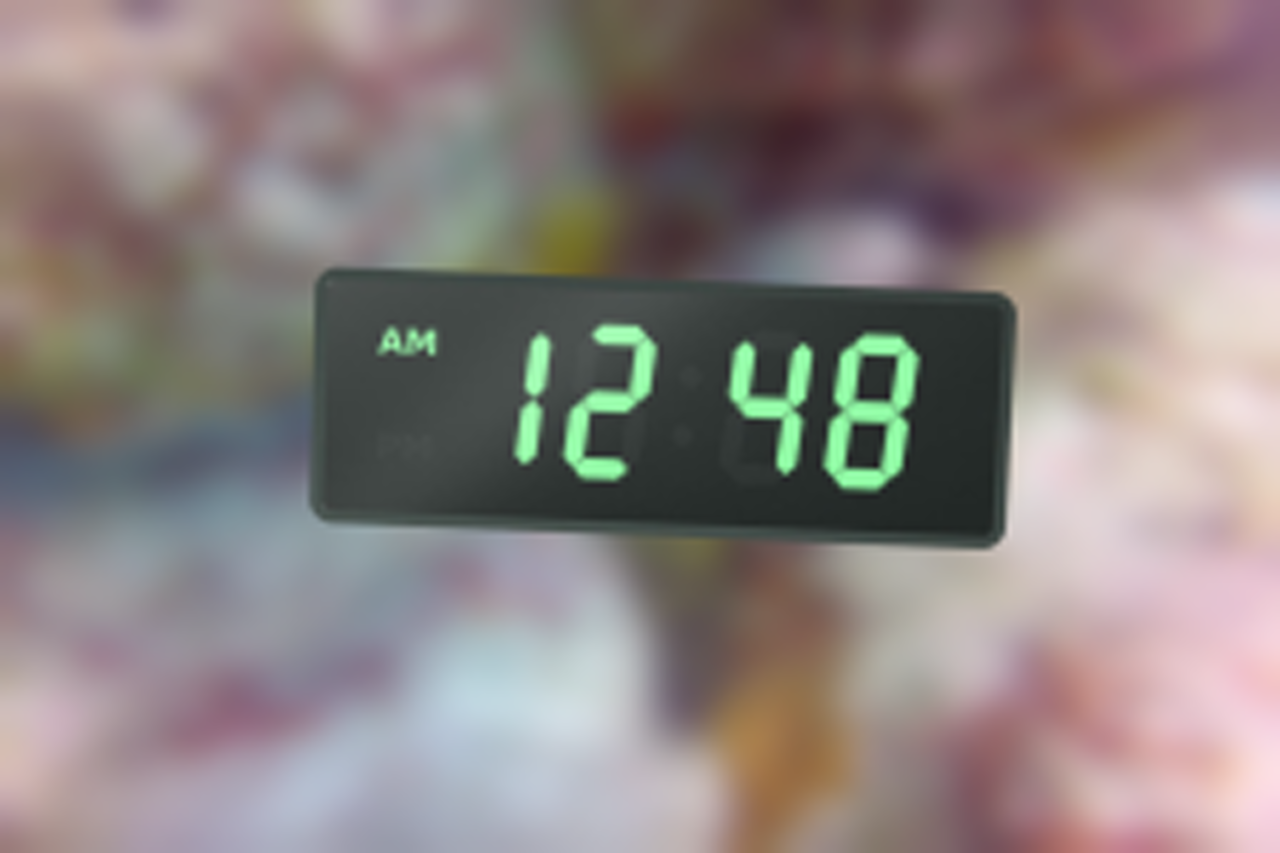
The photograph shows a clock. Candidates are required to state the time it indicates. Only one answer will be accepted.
12:48
